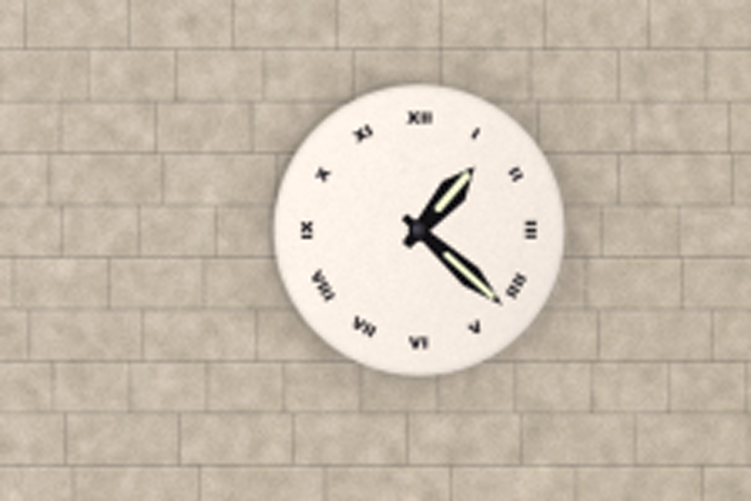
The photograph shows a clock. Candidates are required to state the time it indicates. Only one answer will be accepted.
1:22
